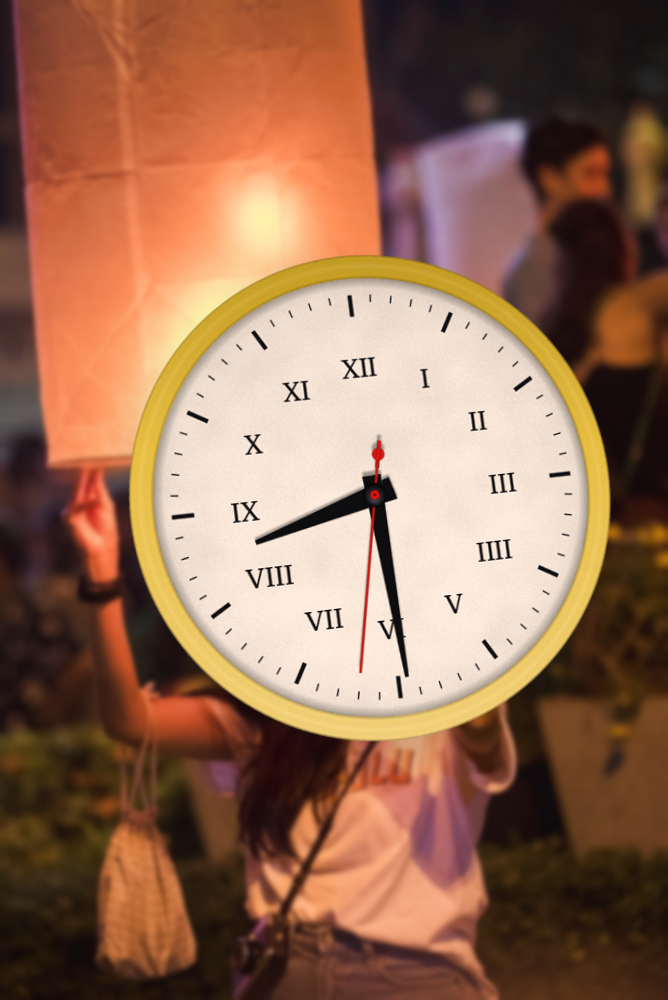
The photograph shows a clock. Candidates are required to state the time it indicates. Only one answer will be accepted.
8:29:32
